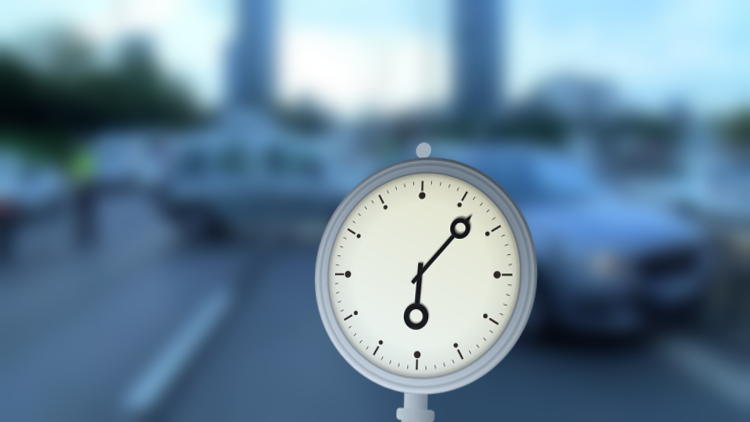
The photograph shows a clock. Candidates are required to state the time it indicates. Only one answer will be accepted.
6:07
